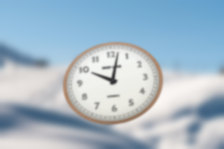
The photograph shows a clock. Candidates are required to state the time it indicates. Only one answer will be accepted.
10:02
